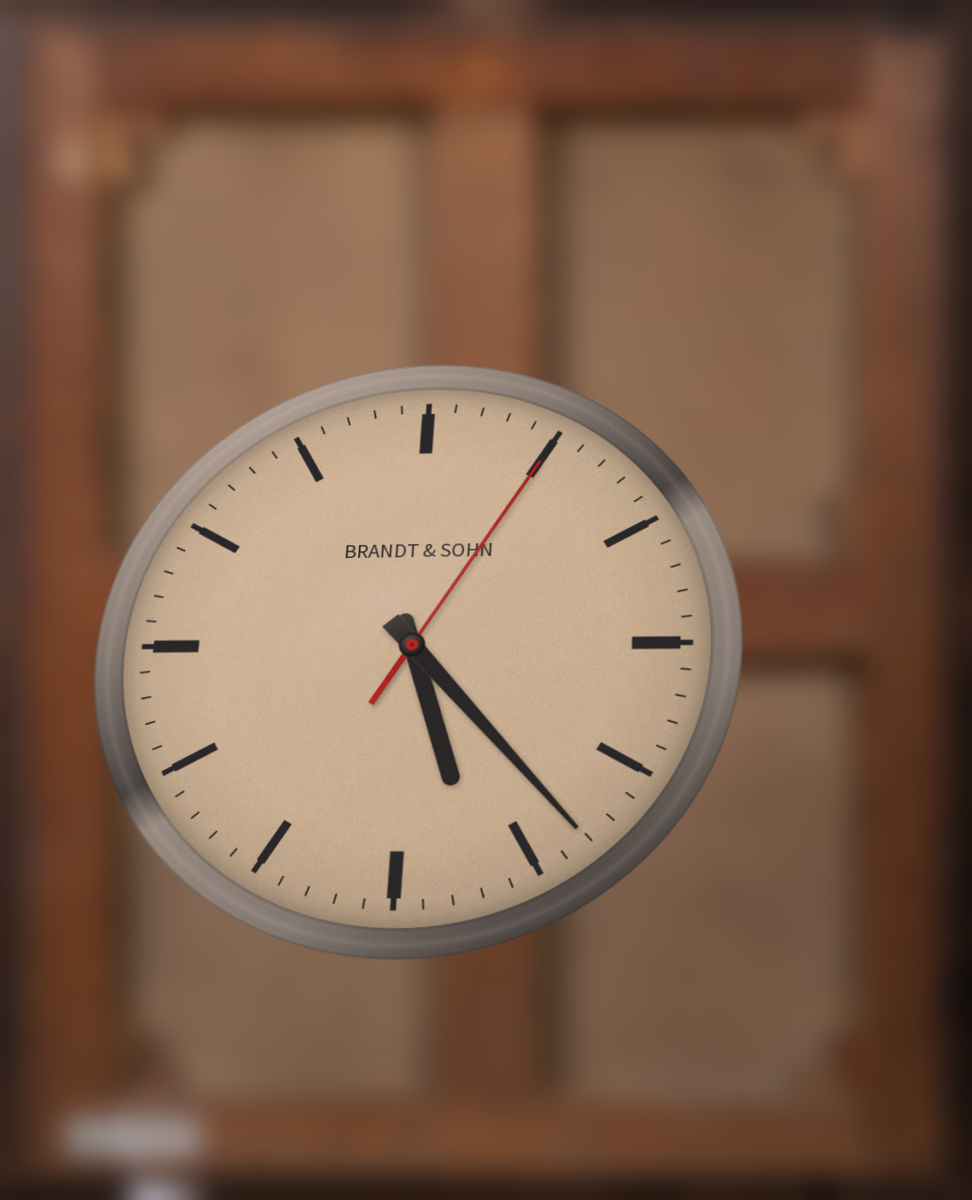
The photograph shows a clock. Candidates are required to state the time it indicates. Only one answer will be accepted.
5:23:05
